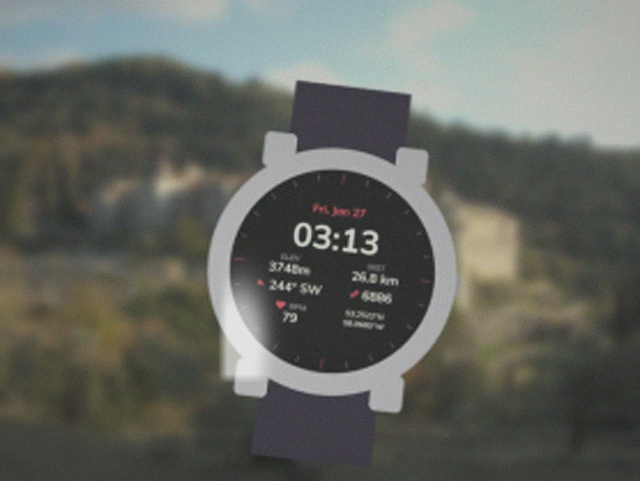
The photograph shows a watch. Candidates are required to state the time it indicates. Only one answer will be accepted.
3:13
